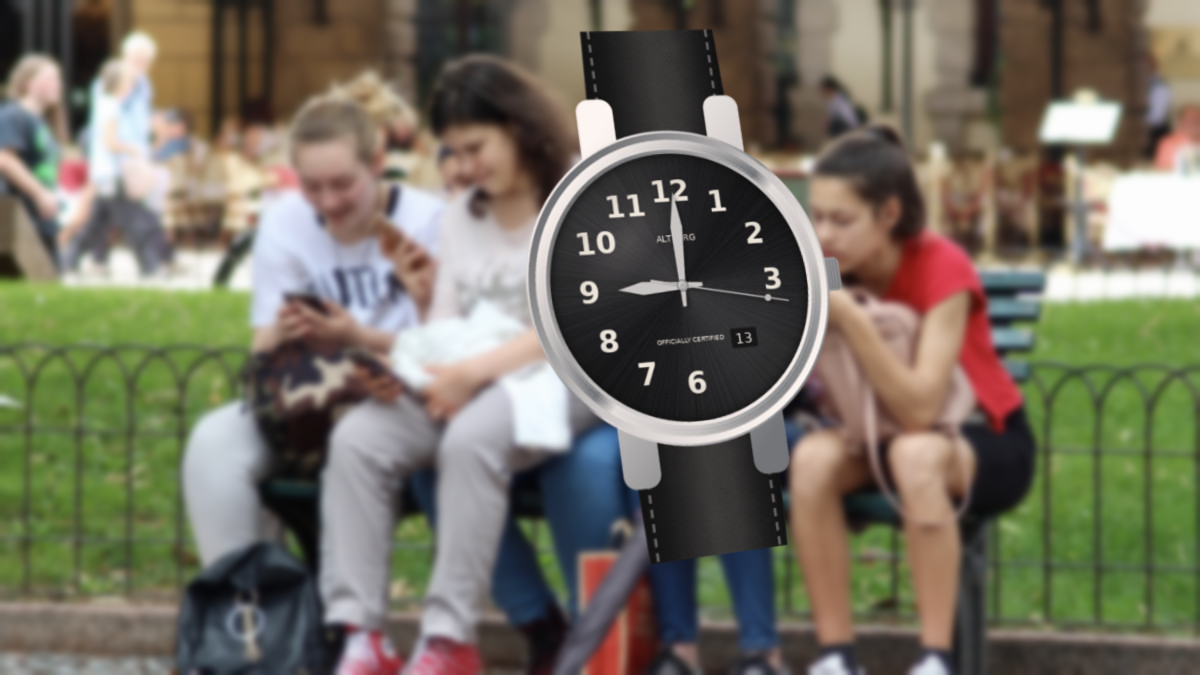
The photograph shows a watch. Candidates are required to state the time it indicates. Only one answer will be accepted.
9:00:17
